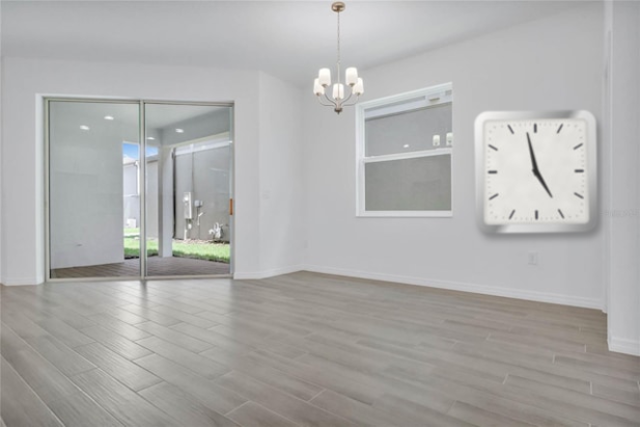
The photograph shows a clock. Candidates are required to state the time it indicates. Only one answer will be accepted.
4:58
